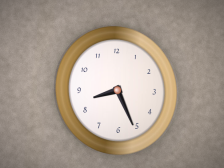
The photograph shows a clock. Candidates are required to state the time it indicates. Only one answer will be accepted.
8:26
